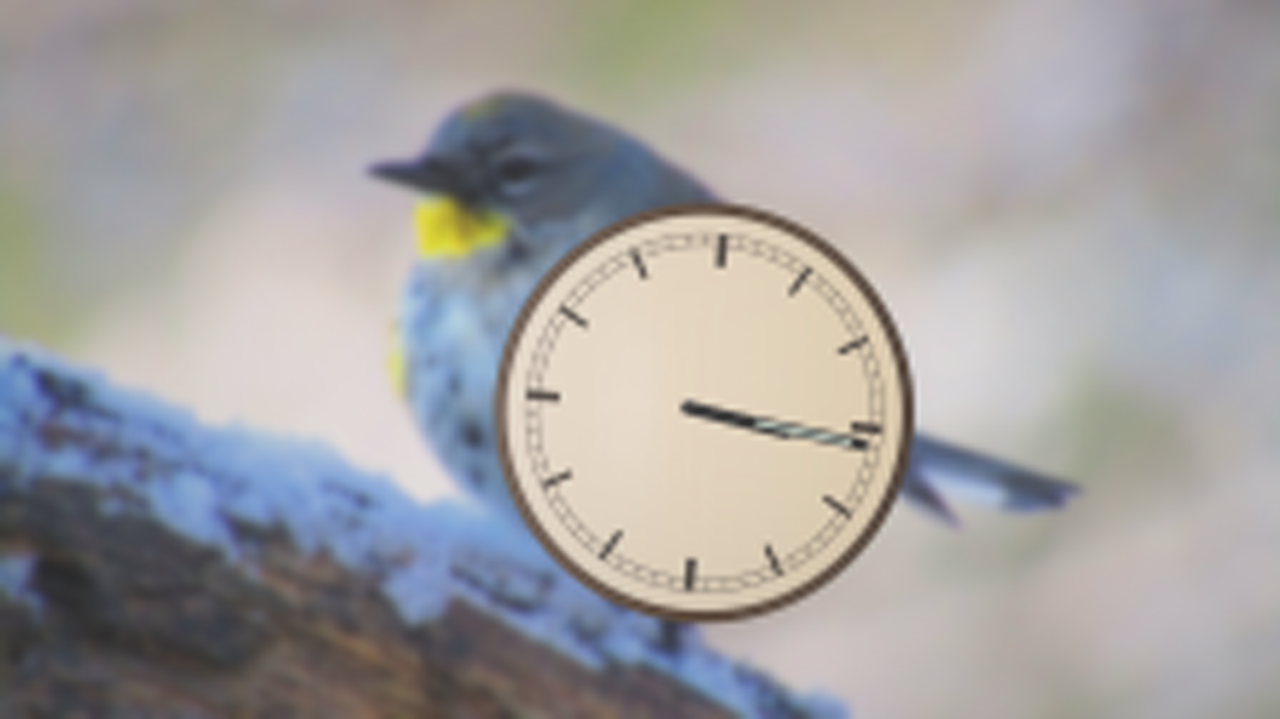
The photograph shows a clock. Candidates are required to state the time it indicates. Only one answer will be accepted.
3:16
